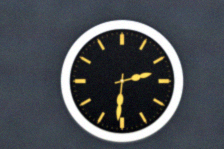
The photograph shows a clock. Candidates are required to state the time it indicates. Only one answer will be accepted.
2:31
